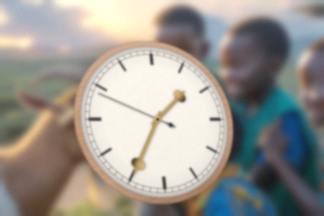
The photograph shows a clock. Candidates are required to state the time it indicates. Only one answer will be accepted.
1:34:49
